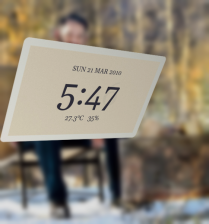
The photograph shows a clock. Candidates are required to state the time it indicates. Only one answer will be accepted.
5:47
